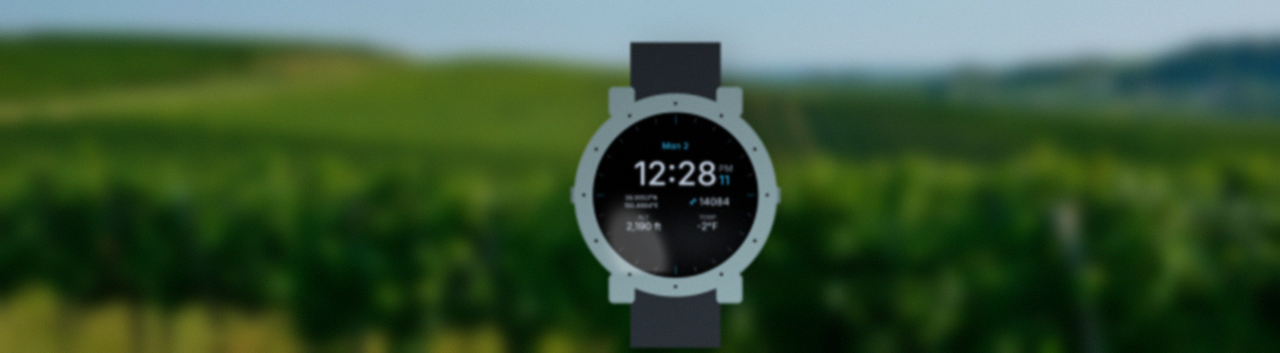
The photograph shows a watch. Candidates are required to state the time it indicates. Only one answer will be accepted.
12:28
